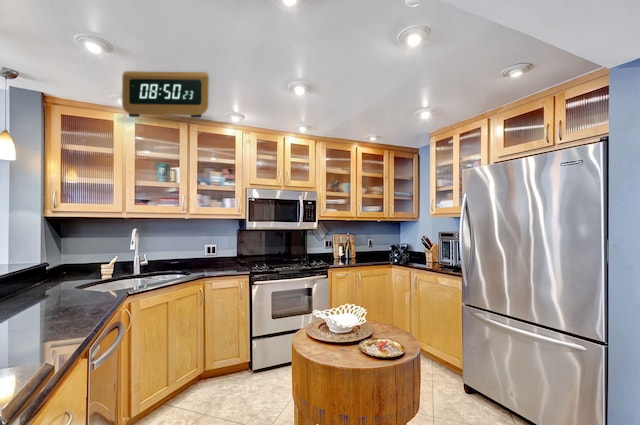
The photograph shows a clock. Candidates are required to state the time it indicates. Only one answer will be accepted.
8:50
